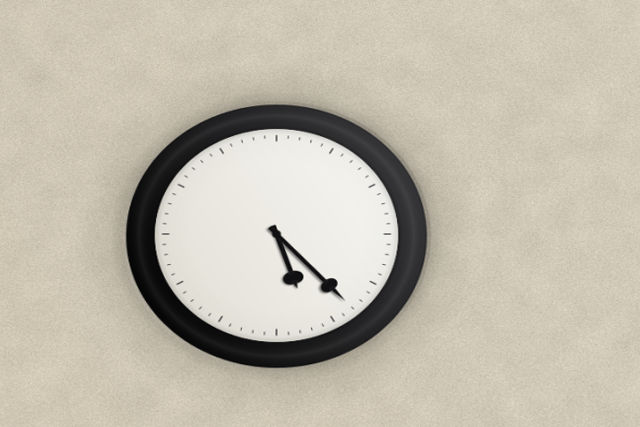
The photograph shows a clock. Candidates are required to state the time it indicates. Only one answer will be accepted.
5:23
